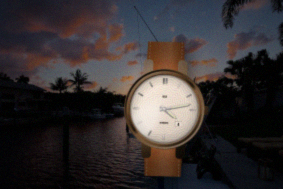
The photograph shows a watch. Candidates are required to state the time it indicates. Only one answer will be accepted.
4:13
